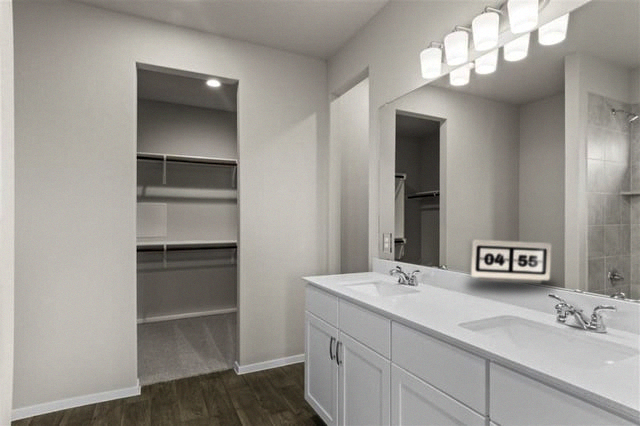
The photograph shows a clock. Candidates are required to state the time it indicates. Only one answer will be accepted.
4:55
